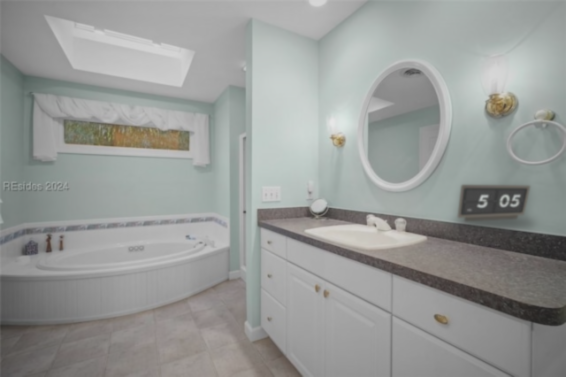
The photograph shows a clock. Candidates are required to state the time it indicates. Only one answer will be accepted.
5:05
